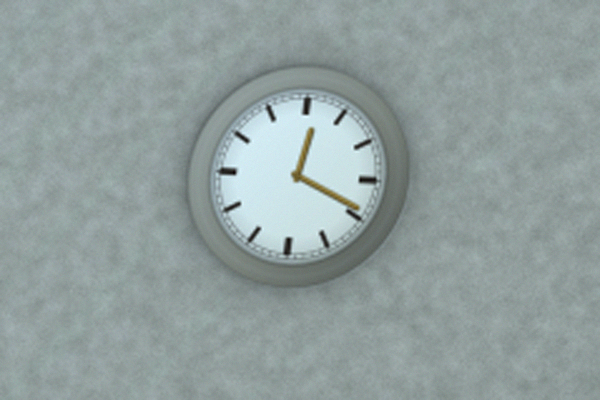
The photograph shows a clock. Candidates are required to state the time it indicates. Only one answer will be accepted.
12:19
